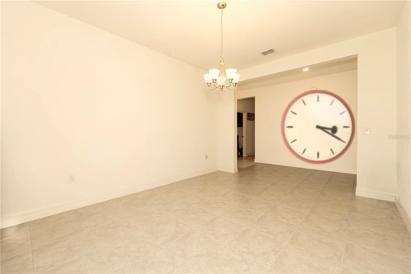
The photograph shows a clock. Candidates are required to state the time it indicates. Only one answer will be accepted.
3:20
